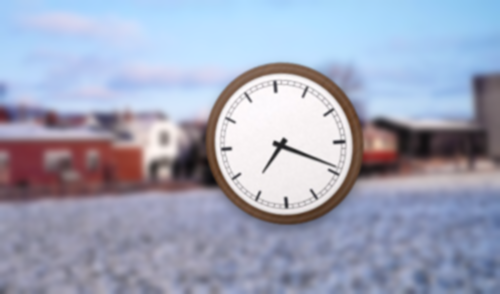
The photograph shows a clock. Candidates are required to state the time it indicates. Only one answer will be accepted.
7:19
